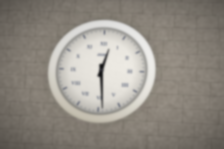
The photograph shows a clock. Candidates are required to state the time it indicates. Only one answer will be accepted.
12:29
